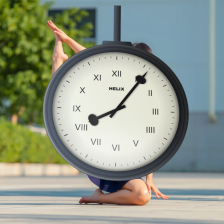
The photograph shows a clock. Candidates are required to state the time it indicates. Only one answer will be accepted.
8:06
